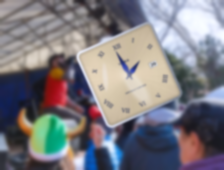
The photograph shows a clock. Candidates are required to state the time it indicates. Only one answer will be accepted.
1:59
